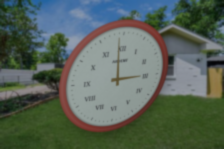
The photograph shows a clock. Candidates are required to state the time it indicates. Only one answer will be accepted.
2:59
